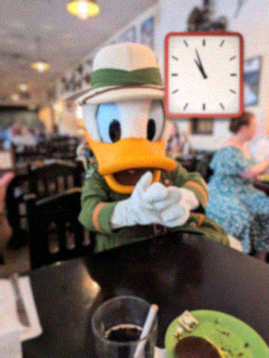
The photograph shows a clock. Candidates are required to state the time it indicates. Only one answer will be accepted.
10:57
